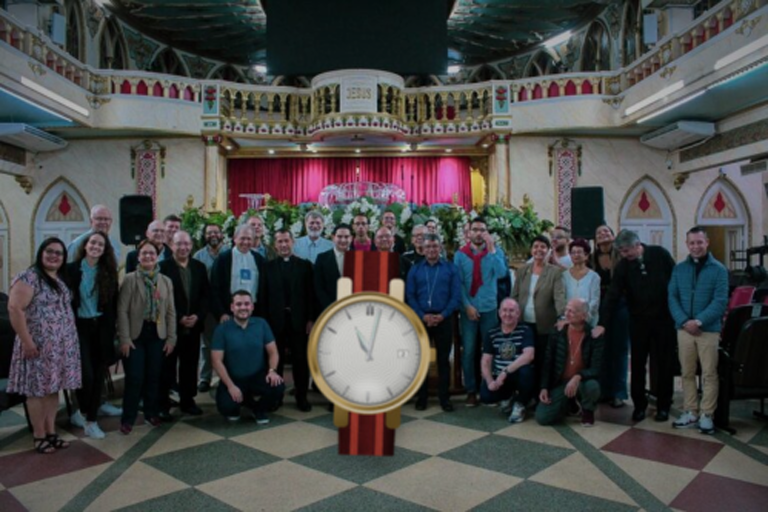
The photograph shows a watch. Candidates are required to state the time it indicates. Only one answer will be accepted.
11:02
